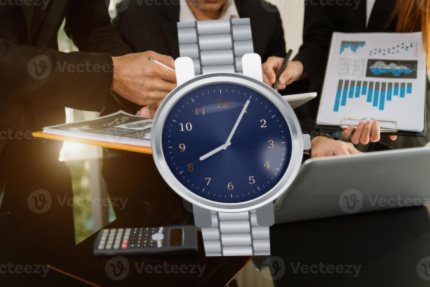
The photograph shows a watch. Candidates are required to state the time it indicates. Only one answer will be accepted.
8:05
